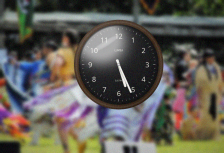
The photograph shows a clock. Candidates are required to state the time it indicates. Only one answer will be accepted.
5:26
